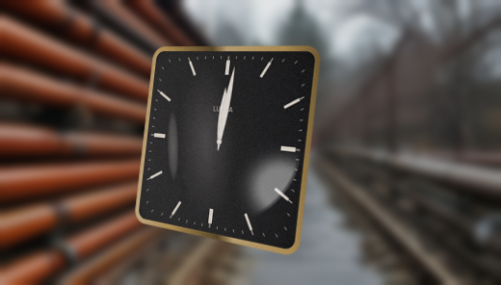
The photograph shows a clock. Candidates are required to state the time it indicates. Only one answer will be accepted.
12:01
